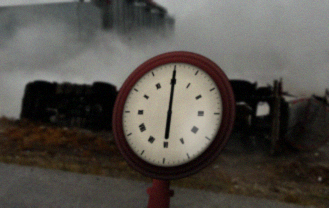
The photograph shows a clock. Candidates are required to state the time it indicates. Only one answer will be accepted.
6:00
